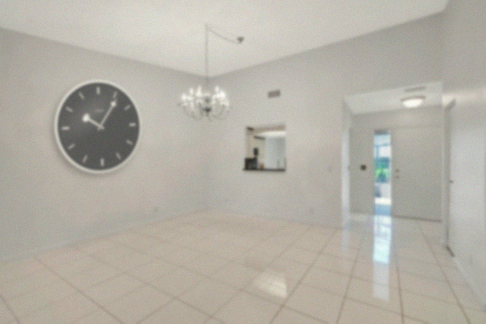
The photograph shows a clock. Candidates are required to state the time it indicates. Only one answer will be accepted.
10:06
